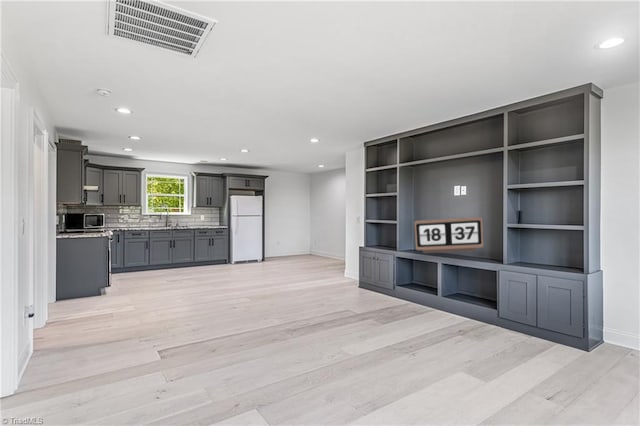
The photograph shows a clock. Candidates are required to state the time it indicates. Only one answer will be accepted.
18:37
